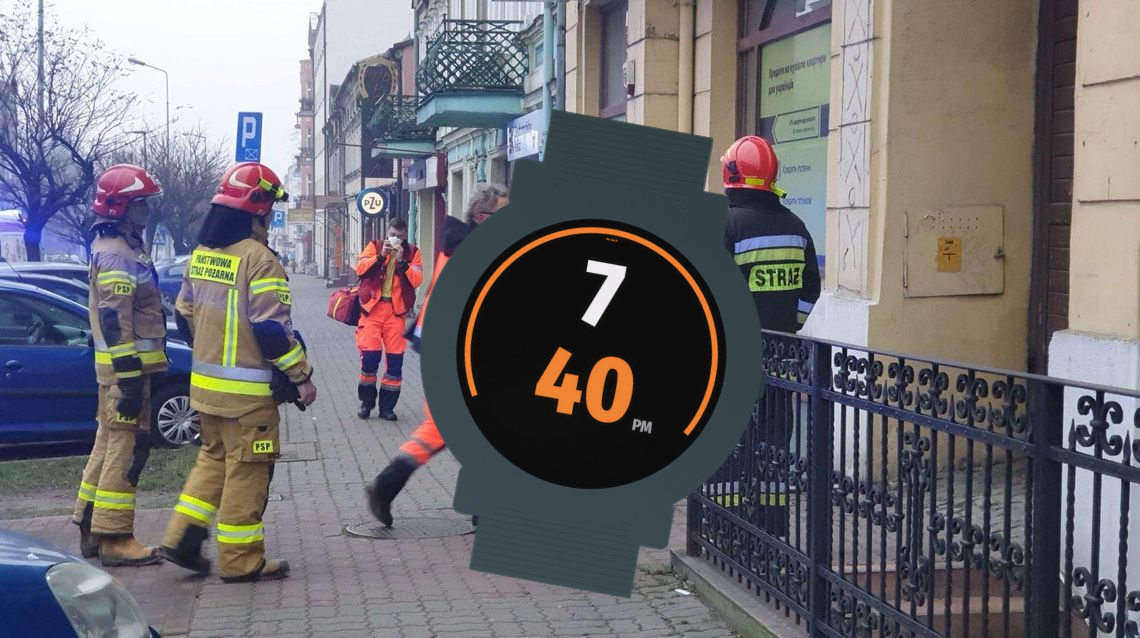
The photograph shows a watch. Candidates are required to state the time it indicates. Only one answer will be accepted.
7:40
